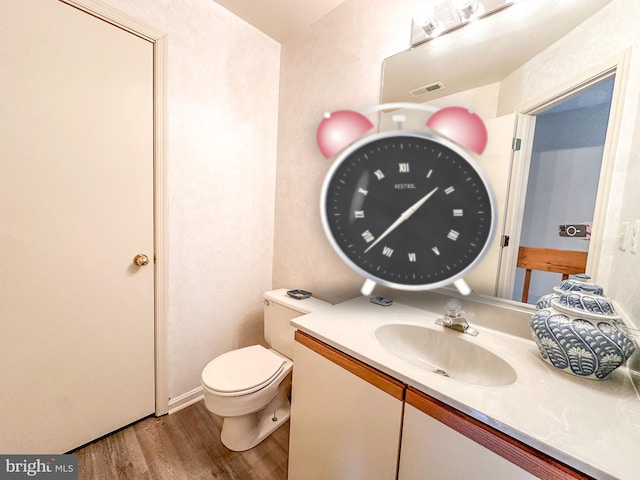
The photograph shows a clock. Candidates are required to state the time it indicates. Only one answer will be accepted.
1:38
